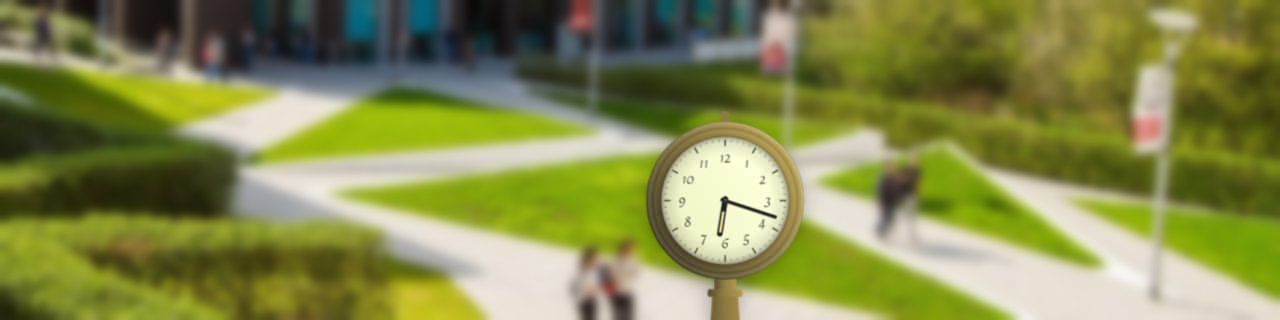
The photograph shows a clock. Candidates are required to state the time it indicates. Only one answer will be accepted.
6:18
